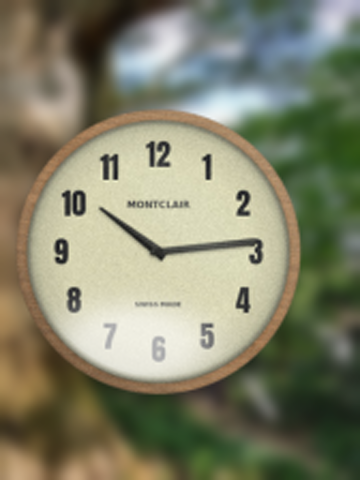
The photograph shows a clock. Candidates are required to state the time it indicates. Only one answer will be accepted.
10:14
